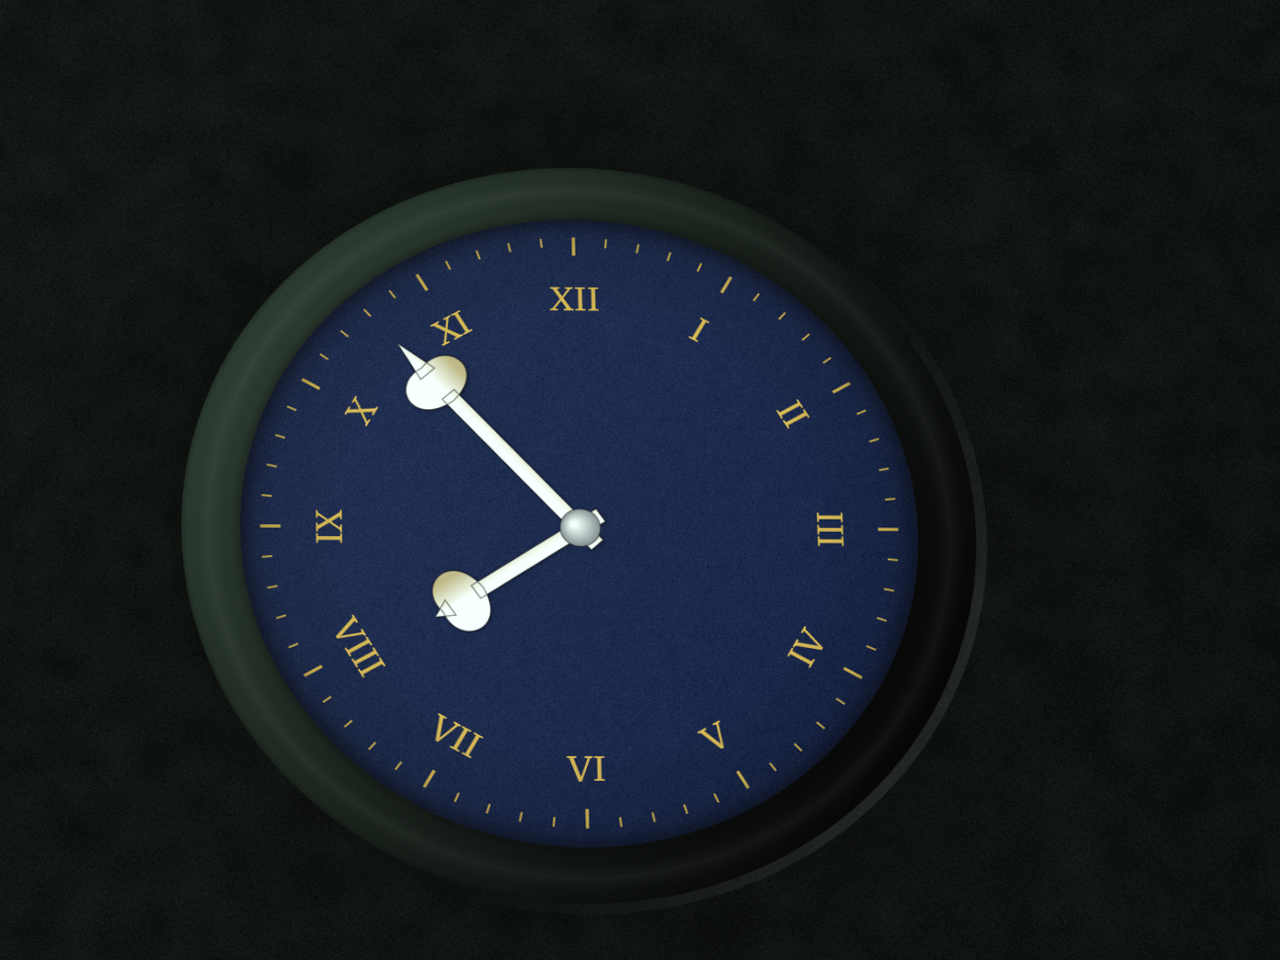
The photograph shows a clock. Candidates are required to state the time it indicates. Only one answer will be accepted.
7:53
